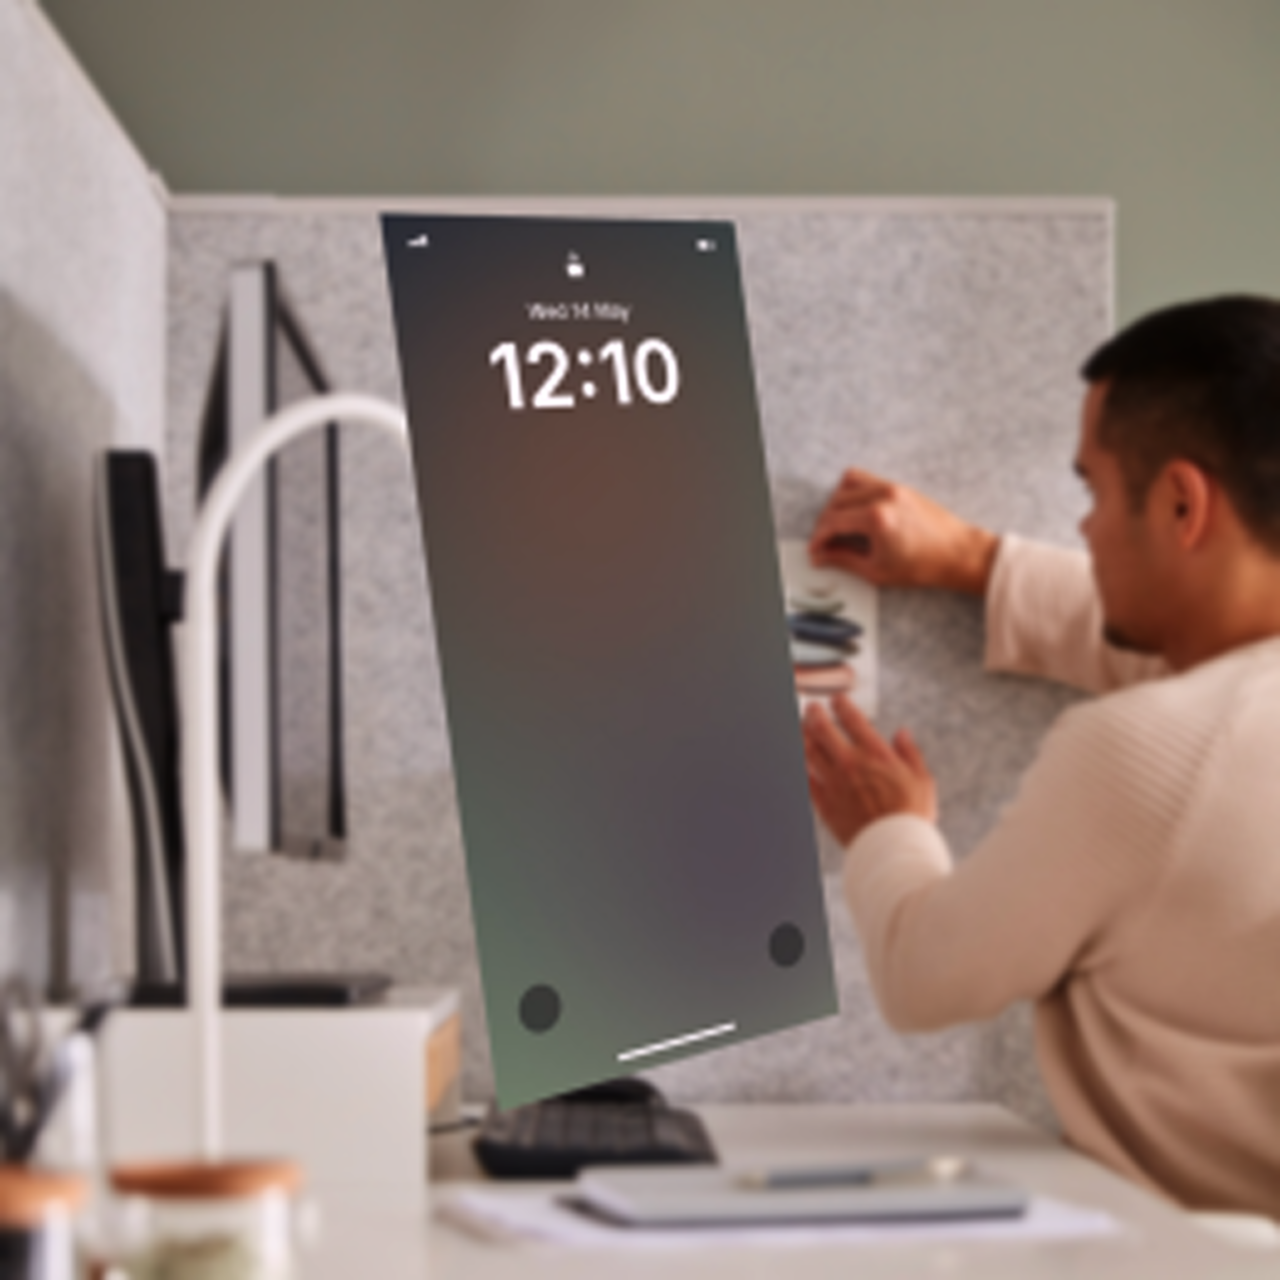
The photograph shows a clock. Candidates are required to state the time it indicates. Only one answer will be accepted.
12:10
